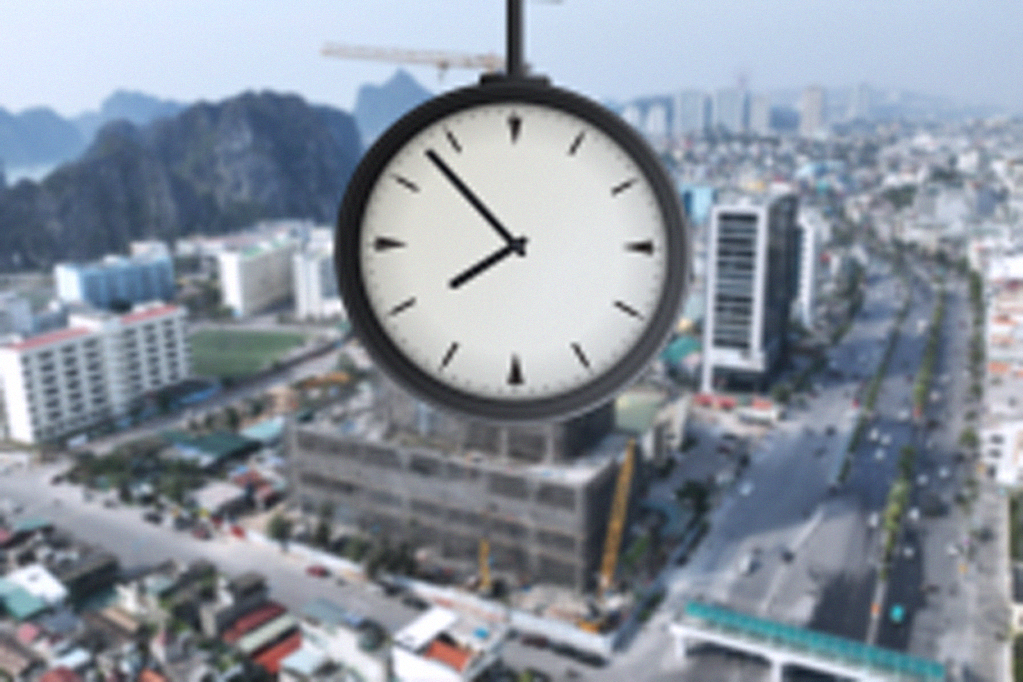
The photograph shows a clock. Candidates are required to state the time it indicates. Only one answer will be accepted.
7:53
